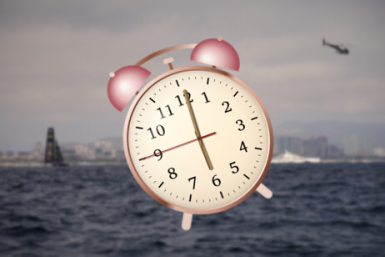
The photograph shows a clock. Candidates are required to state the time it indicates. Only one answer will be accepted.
6:00:45
